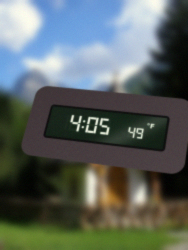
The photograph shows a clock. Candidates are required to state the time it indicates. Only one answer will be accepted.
4:05
